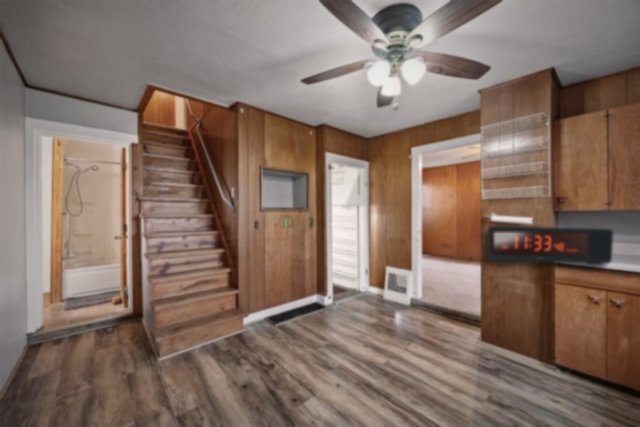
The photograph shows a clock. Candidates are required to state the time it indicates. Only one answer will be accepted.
11:33
